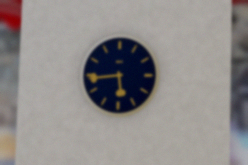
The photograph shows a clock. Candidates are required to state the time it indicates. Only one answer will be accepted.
5:44
